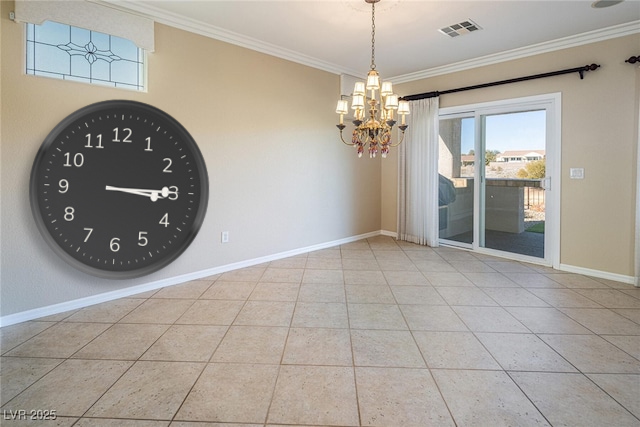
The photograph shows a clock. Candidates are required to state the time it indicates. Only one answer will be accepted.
3:15
